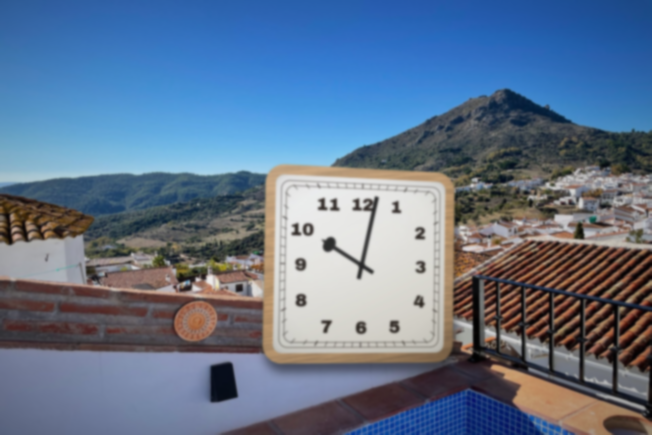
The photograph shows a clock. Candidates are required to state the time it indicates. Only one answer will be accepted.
10:02
